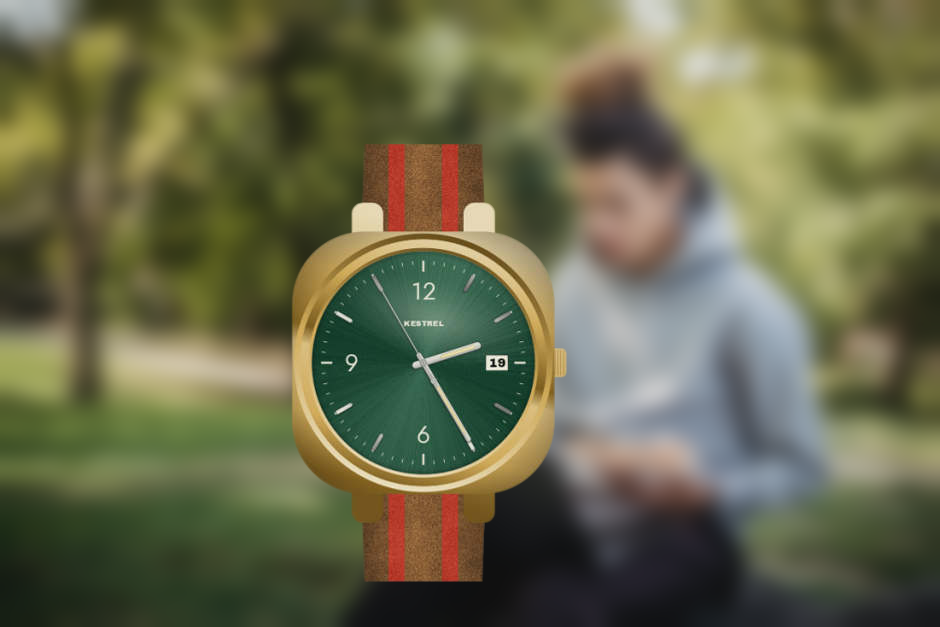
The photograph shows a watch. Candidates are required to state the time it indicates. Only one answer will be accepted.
2:24:55
